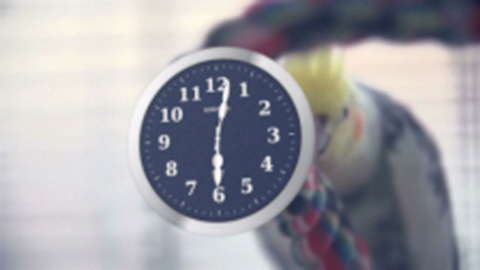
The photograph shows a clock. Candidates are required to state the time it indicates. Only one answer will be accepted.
6:02
